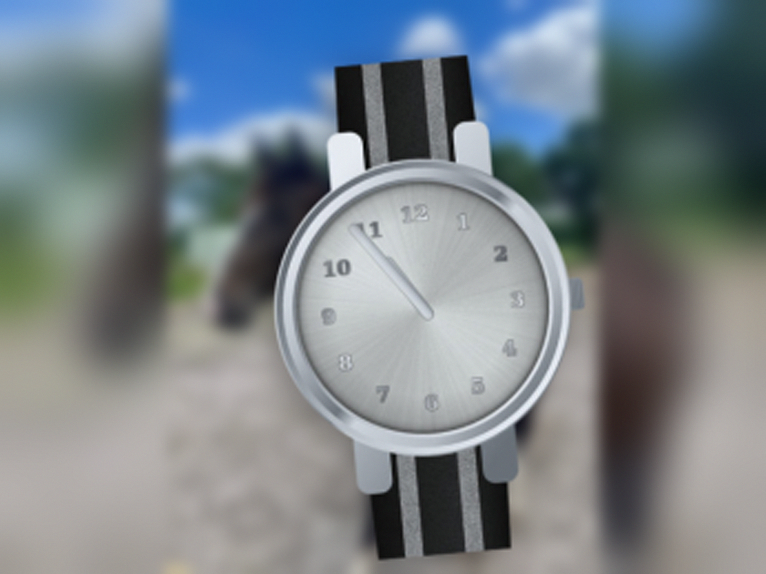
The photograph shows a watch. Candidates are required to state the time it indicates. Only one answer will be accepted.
10:54
